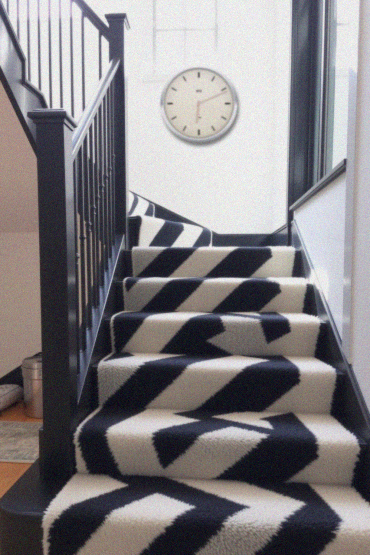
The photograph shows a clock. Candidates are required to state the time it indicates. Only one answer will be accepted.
6:11
